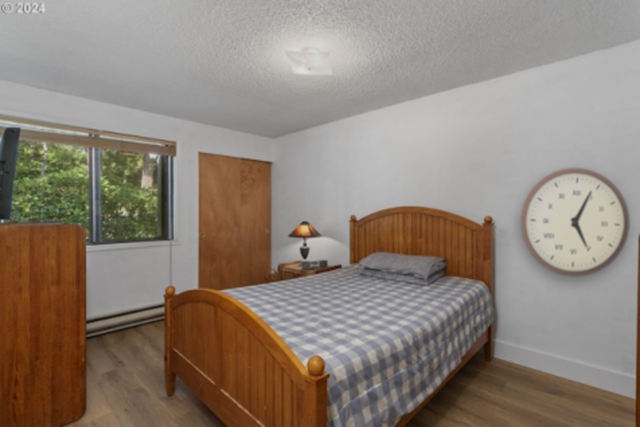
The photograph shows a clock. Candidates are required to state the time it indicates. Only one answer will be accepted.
5:04
